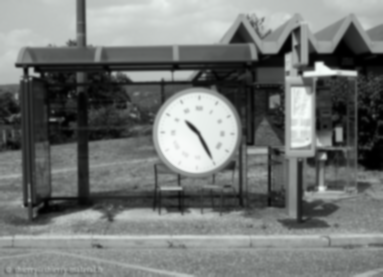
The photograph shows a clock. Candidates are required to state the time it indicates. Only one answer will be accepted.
10:25
